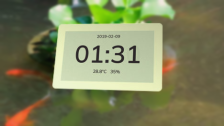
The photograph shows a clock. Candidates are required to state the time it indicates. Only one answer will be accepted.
1:31
